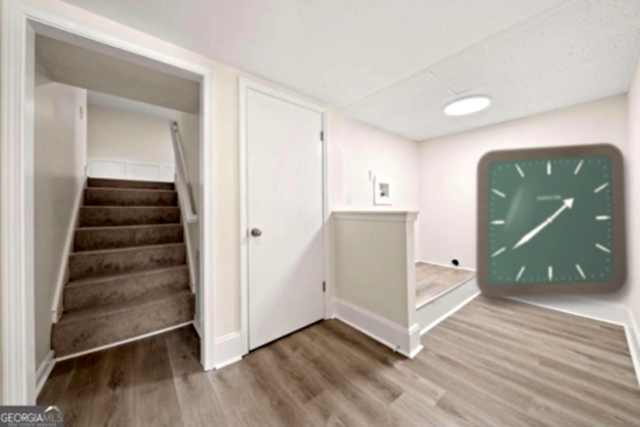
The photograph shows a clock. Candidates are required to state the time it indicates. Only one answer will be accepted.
1:39
